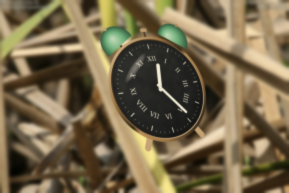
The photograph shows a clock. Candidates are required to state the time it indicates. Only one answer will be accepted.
12:24
